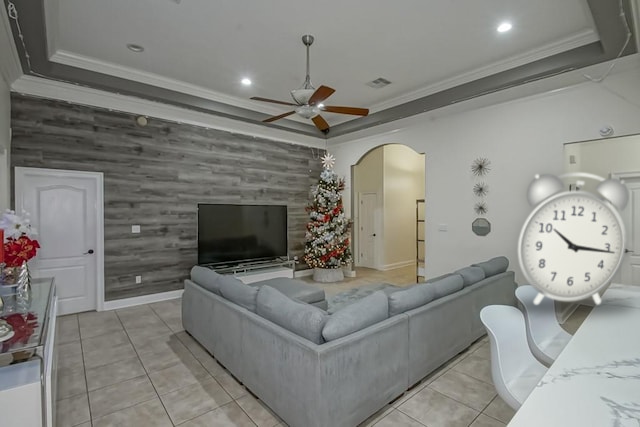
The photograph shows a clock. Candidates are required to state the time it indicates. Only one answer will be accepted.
10:16
